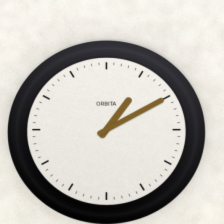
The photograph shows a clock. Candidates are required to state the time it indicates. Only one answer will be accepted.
1:10
